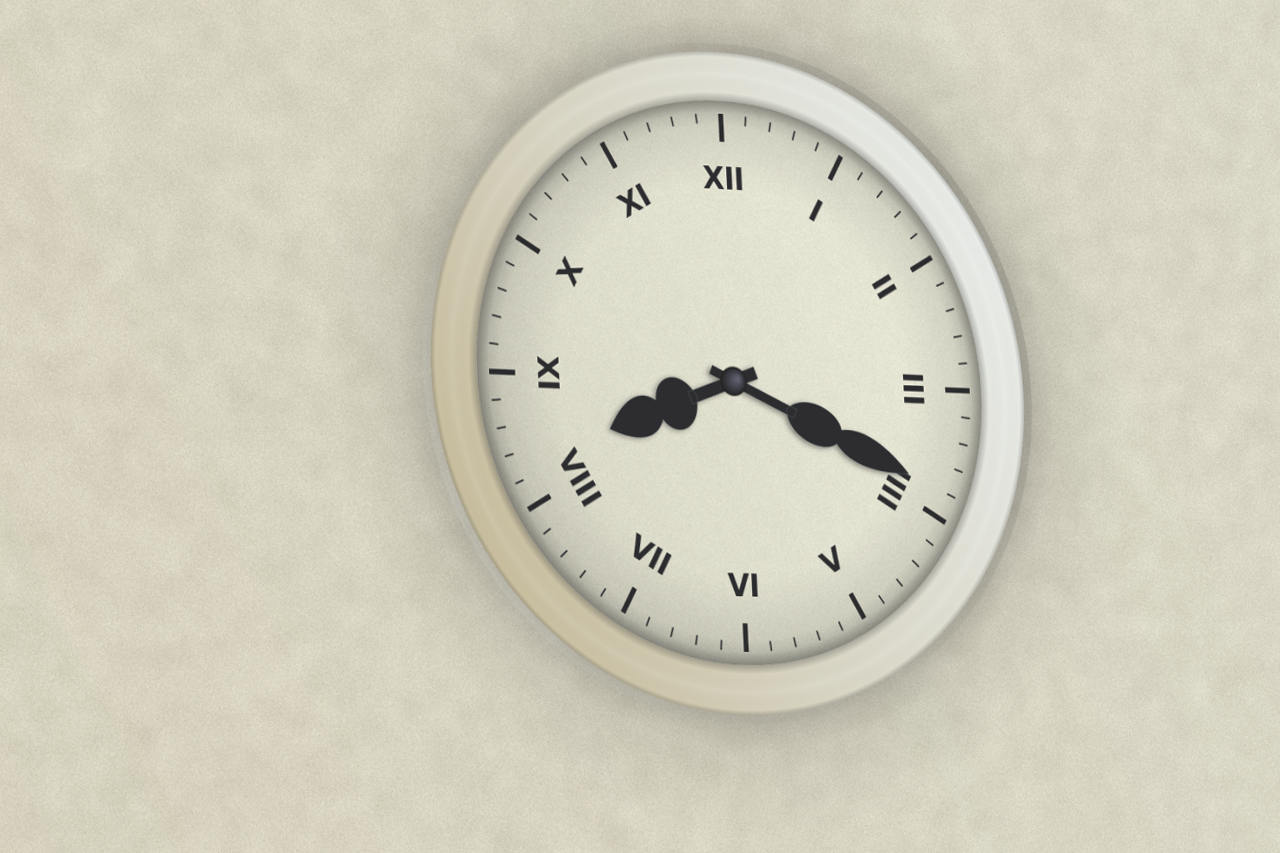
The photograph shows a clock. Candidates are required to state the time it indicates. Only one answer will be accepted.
8:19
